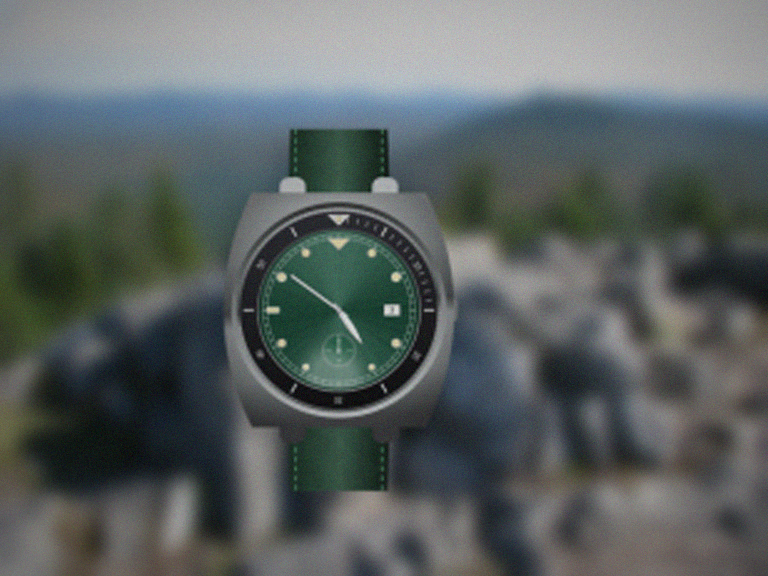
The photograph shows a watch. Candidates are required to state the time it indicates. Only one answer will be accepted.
4:51
